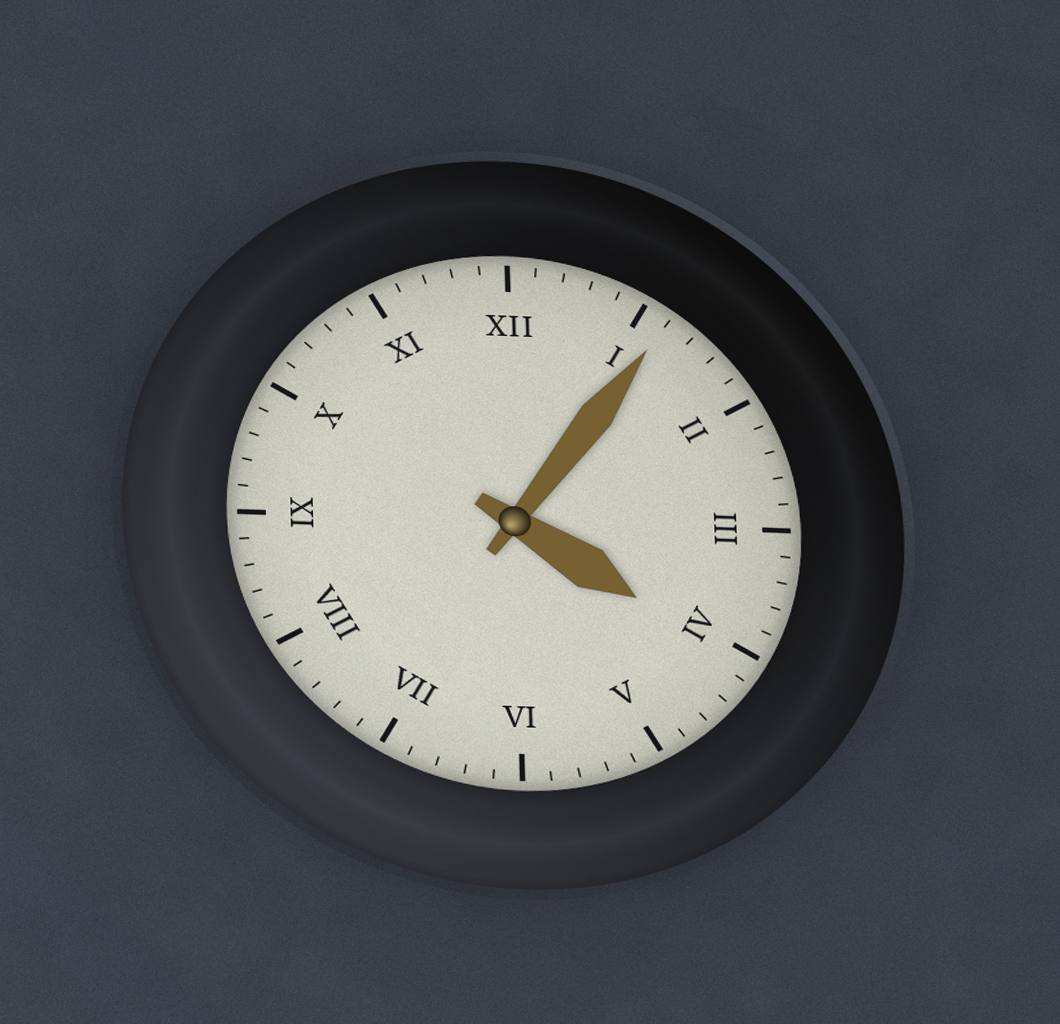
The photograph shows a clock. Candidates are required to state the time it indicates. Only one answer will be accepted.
4:06
